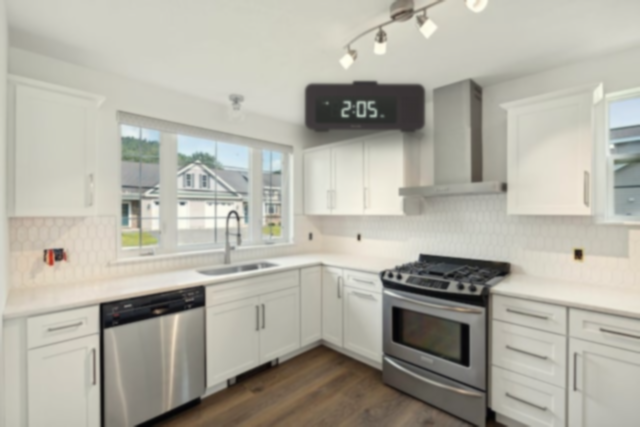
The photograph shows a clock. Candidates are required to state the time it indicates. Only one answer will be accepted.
2:05
